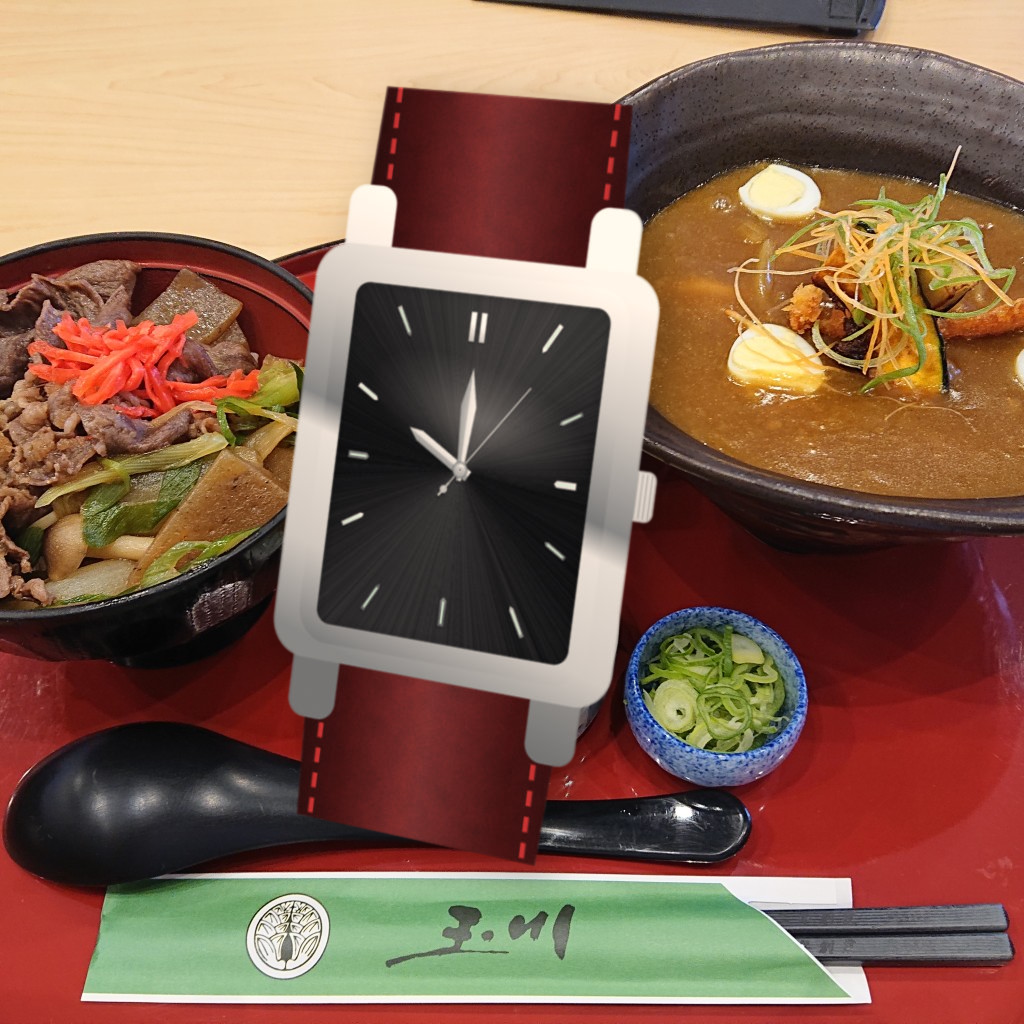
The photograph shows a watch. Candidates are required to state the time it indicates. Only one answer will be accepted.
10:00:06
